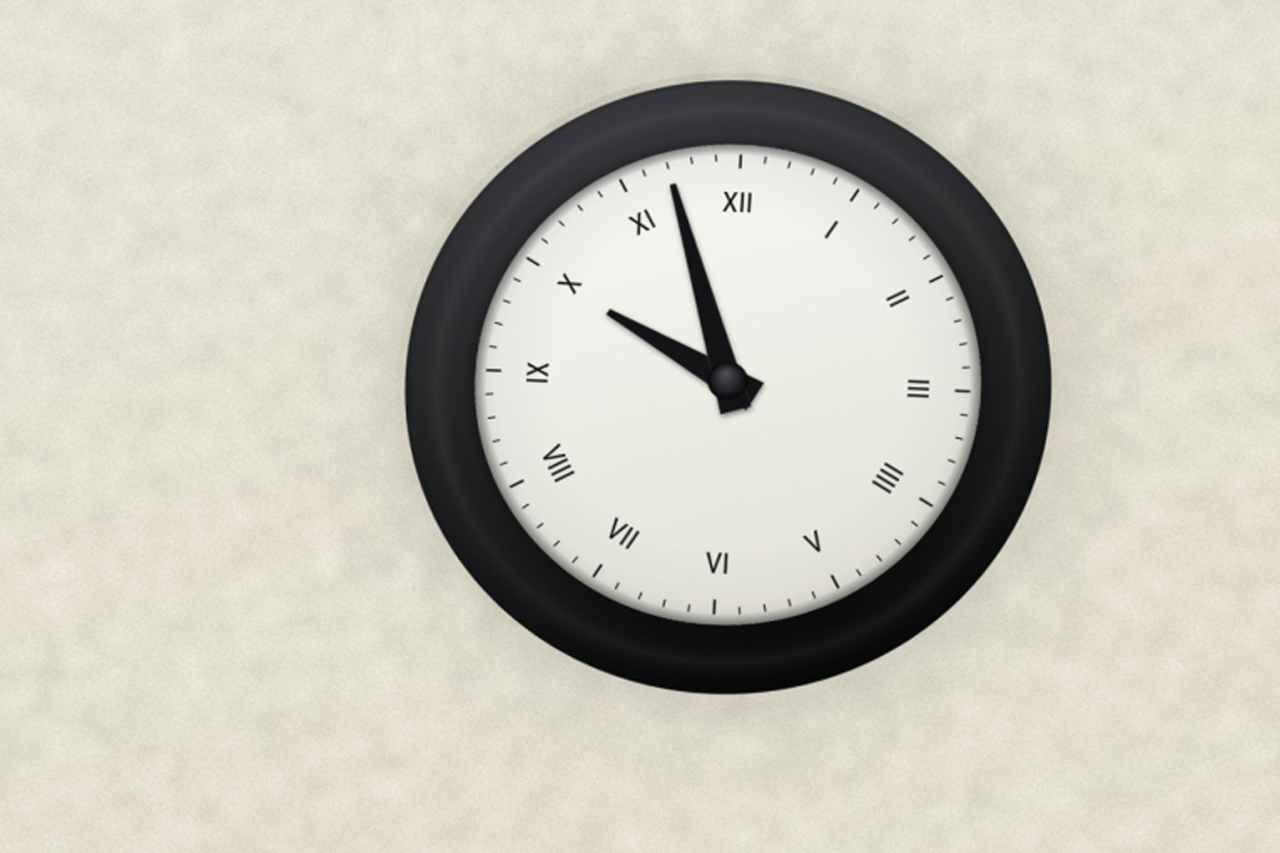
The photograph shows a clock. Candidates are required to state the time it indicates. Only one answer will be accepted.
9:57
